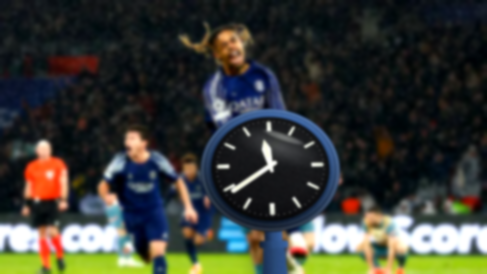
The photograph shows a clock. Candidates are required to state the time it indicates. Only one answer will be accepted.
11:39
